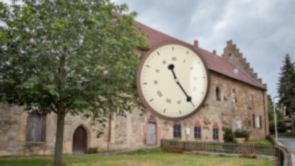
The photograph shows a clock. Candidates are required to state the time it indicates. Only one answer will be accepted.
11:25
